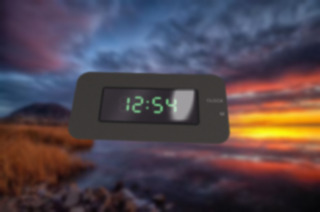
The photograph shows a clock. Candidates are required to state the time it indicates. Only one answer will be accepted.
12:54
